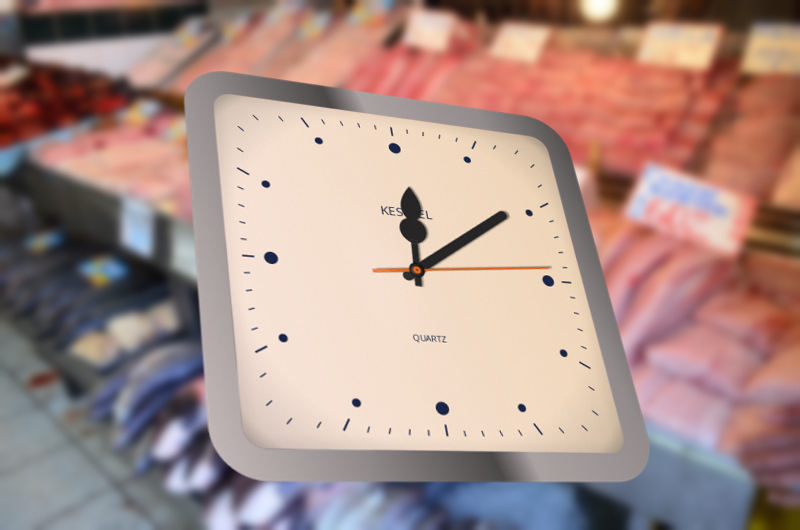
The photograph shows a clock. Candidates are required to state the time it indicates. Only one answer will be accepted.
12:09:14
